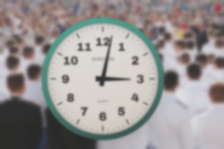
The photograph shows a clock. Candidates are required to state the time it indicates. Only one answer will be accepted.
3:02
